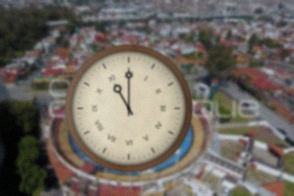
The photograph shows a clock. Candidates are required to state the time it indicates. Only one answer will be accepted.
11:00
